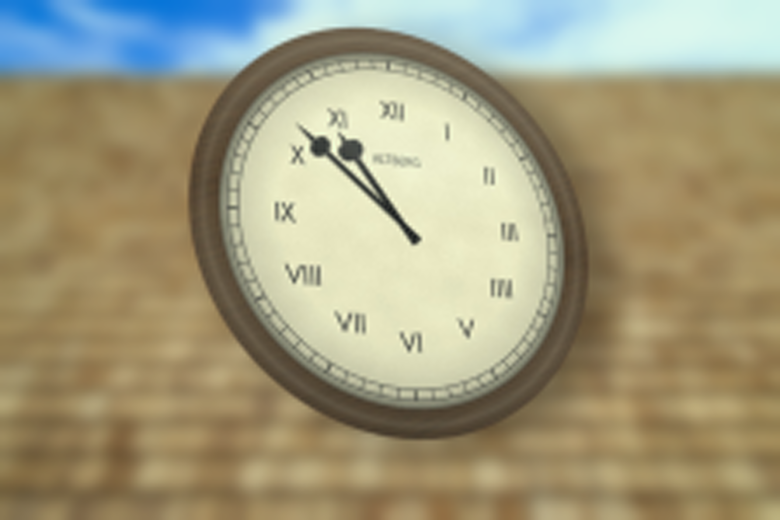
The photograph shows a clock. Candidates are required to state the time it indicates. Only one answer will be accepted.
10:52
